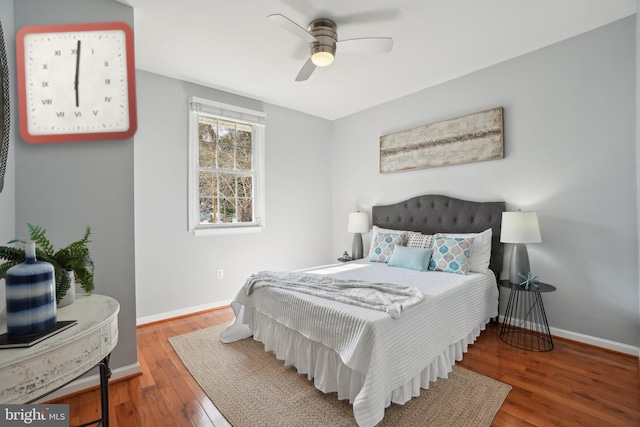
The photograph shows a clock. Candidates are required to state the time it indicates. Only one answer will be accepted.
6:01
